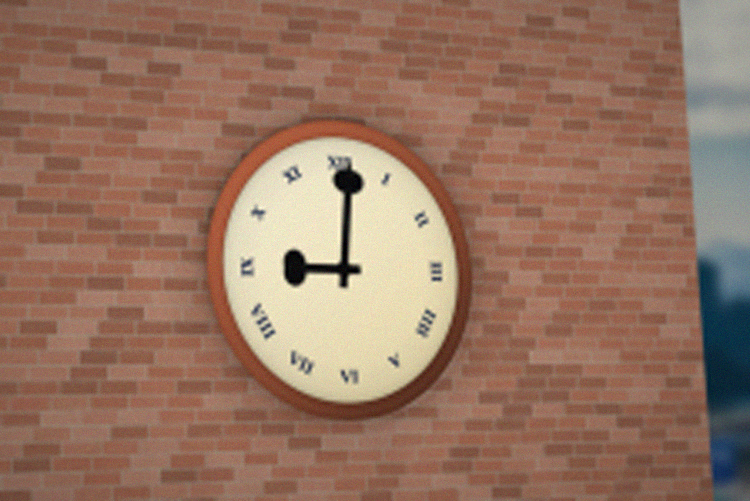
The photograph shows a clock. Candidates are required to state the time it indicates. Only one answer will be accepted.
9:01
